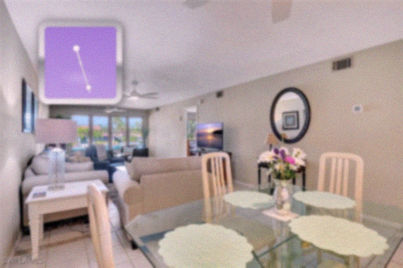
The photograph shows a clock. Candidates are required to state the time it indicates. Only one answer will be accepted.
11:27
